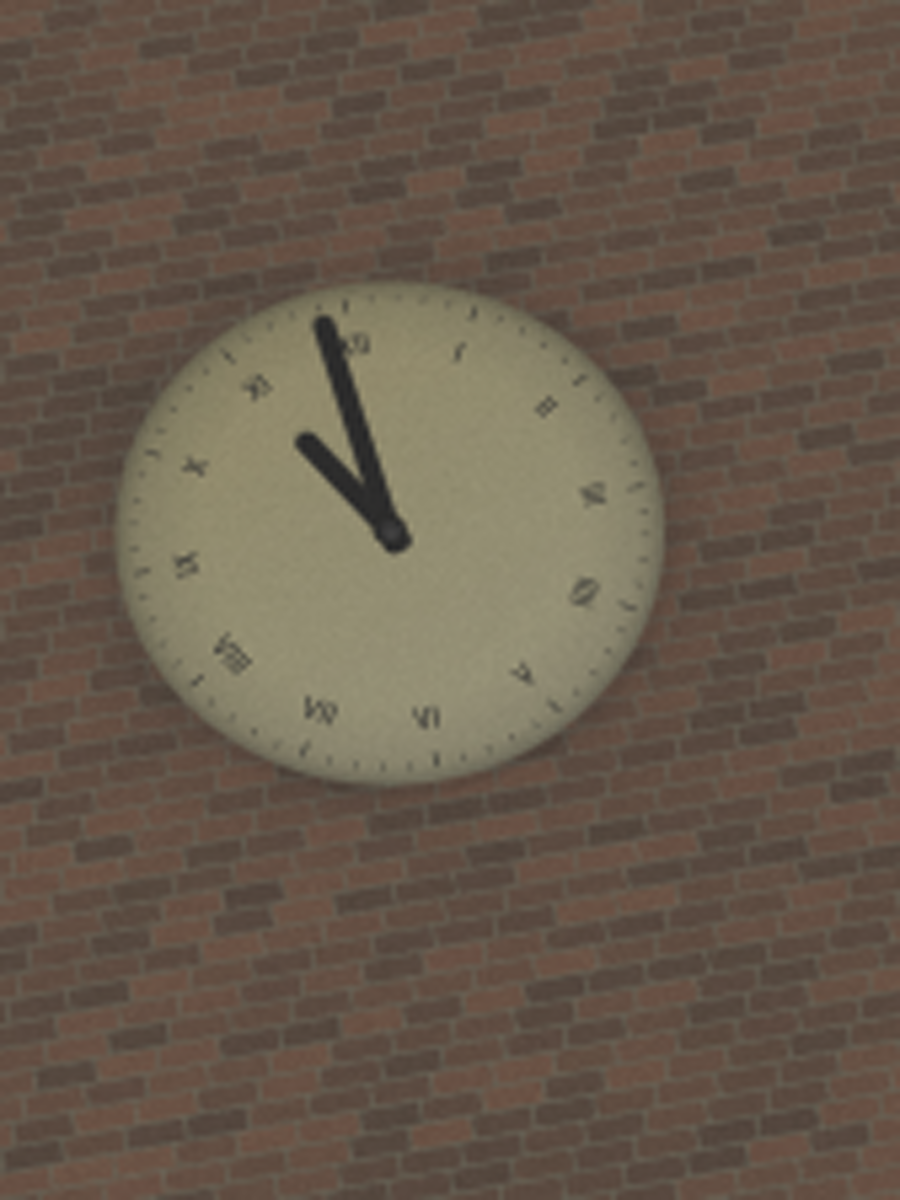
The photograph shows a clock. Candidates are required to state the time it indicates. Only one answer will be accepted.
10:59
